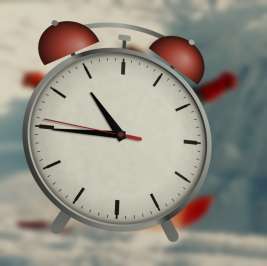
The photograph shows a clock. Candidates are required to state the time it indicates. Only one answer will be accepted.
10:44:46
